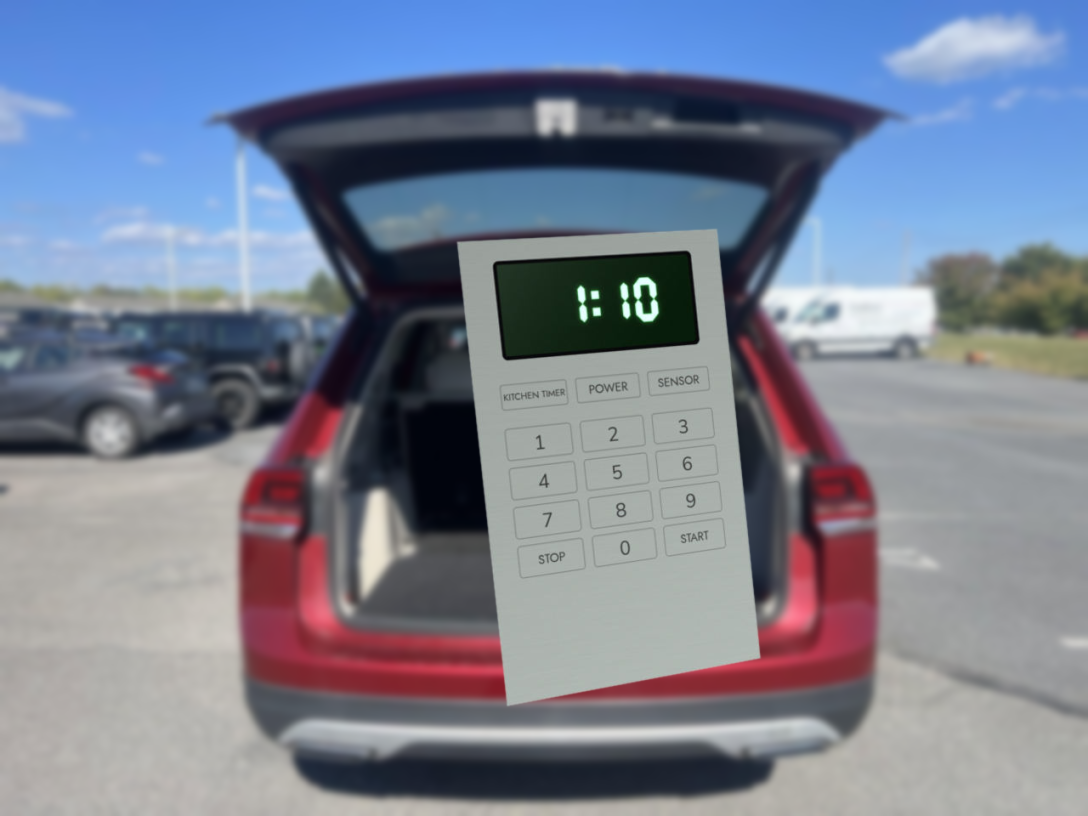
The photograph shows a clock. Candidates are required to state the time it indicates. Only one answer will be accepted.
1:10
